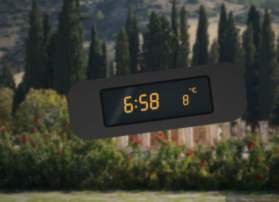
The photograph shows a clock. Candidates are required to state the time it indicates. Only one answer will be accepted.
6:58
